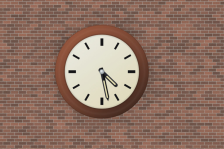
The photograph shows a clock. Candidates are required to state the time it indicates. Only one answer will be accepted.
4:28
